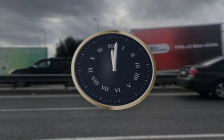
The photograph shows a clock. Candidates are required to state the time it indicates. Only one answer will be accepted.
12:02
